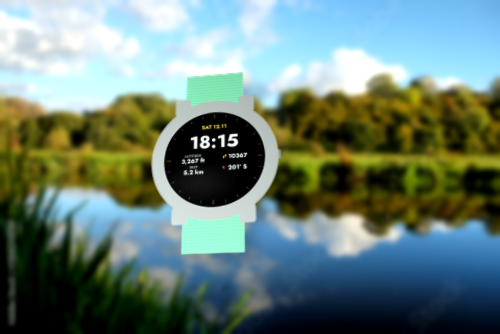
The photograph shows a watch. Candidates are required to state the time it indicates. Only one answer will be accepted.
18:15
